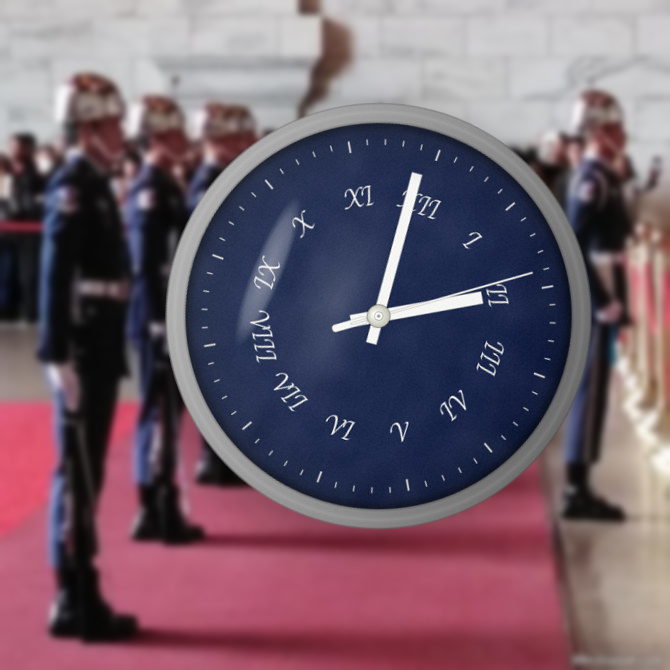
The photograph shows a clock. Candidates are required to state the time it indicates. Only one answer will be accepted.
1:59:09
